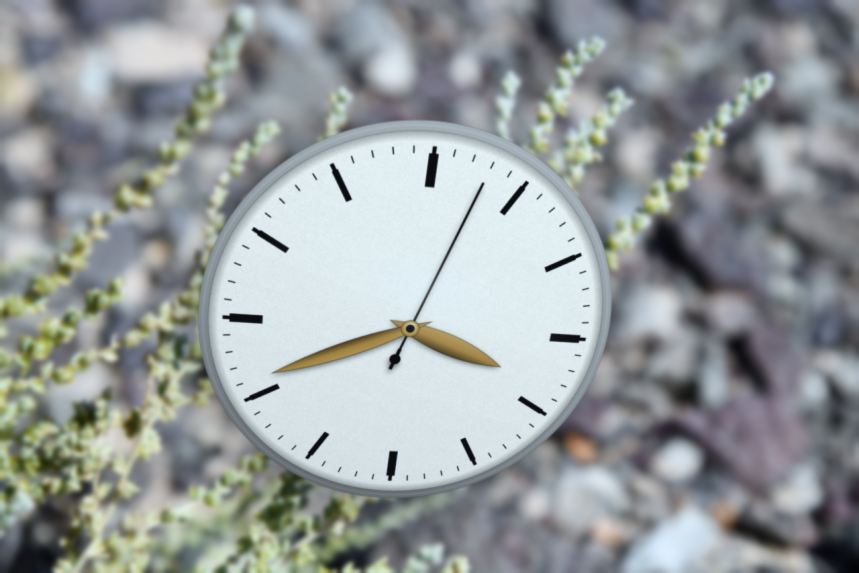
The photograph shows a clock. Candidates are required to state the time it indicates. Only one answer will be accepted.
3:41:03
